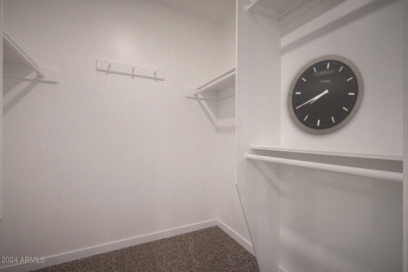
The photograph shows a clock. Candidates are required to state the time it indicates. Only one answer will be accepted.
7:40
